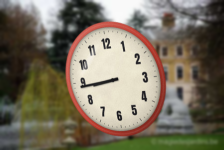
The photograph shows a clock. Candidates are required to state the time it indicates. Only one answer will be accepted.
8:44
